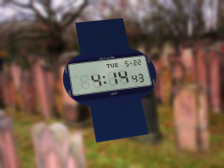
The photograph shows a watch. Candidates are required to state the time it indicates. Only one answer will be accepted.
4:14:43
